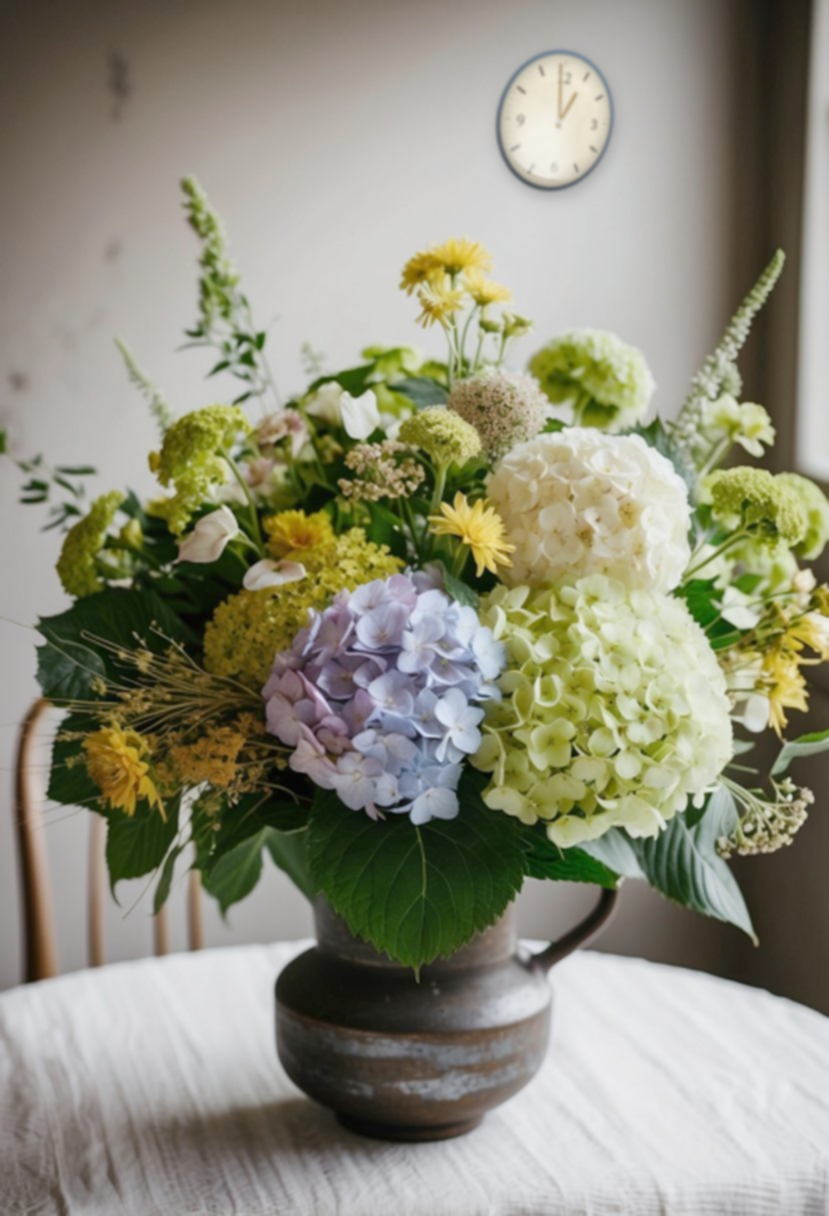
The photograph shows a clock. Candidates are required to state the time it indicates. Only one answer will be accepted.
12:59
